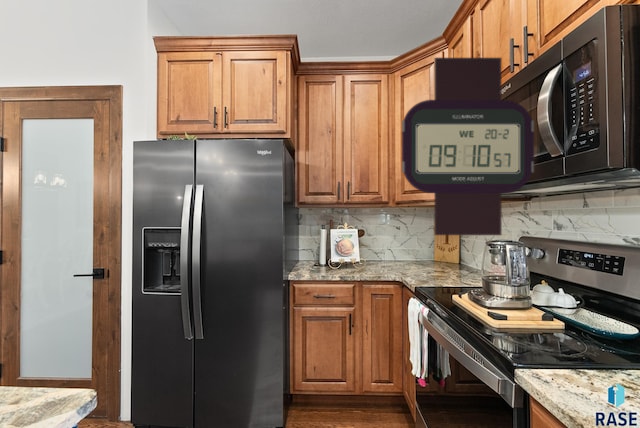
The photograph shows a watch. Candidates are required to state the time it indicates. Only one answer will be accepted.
9:10:57
